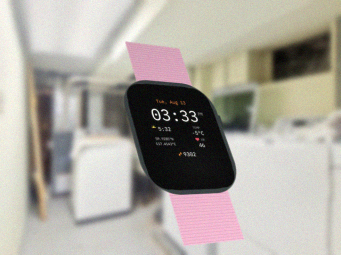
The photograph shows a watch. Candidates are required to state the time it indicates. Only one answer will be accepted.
3:33
